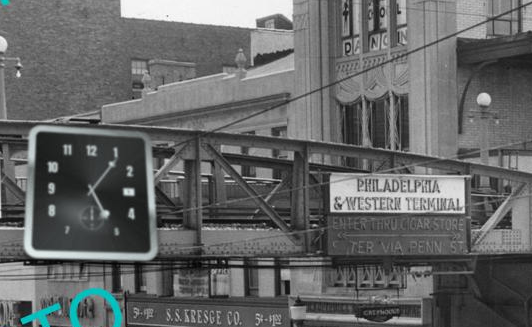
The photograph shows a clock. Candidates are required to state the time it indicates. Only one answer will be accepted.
5:06
